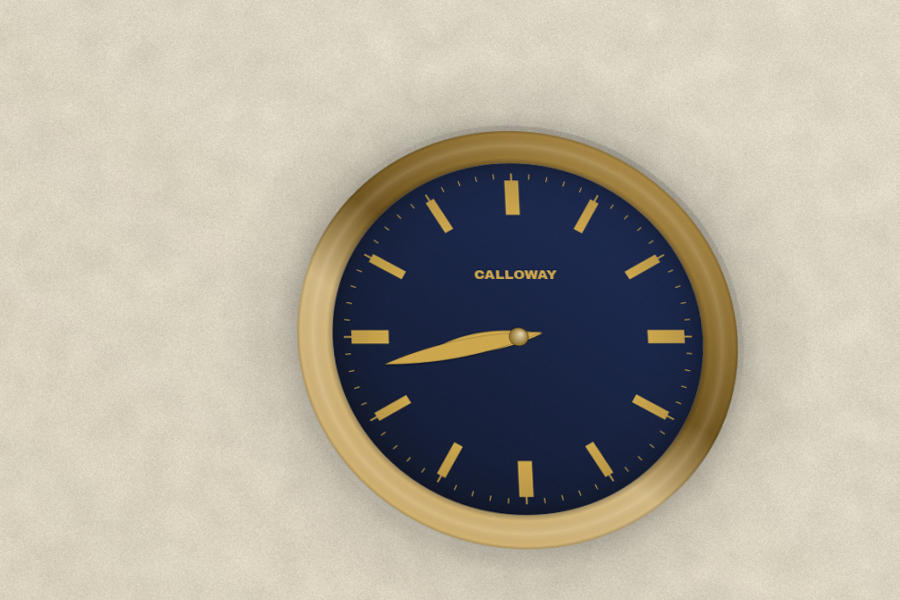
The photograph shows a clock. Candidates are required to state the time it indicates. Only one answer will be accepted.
8:43
